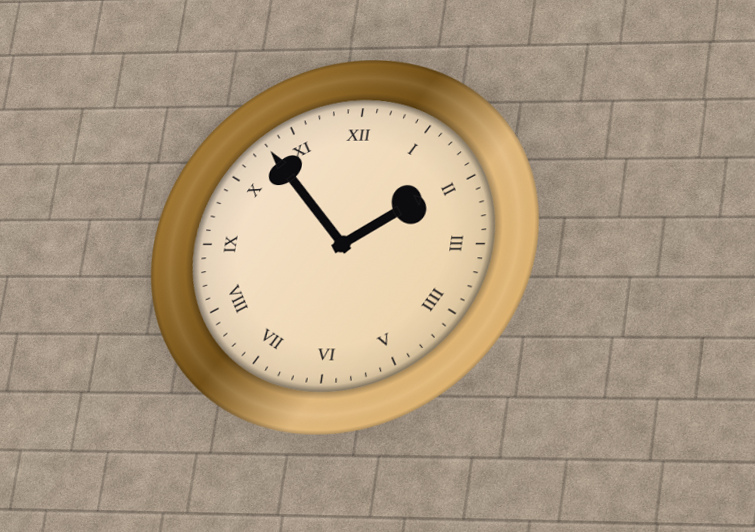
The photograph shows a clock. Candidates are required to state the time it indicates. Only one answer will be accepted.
1:53
